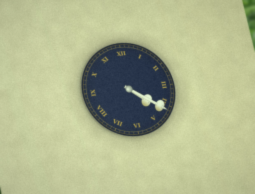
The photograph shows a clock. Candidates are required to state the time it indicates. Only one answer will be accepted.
4:21
